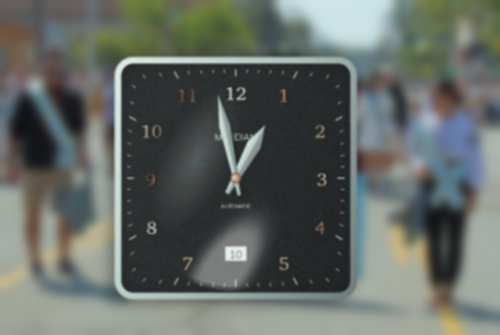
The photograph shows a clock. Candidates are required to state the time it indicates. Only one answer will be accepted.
12:58
